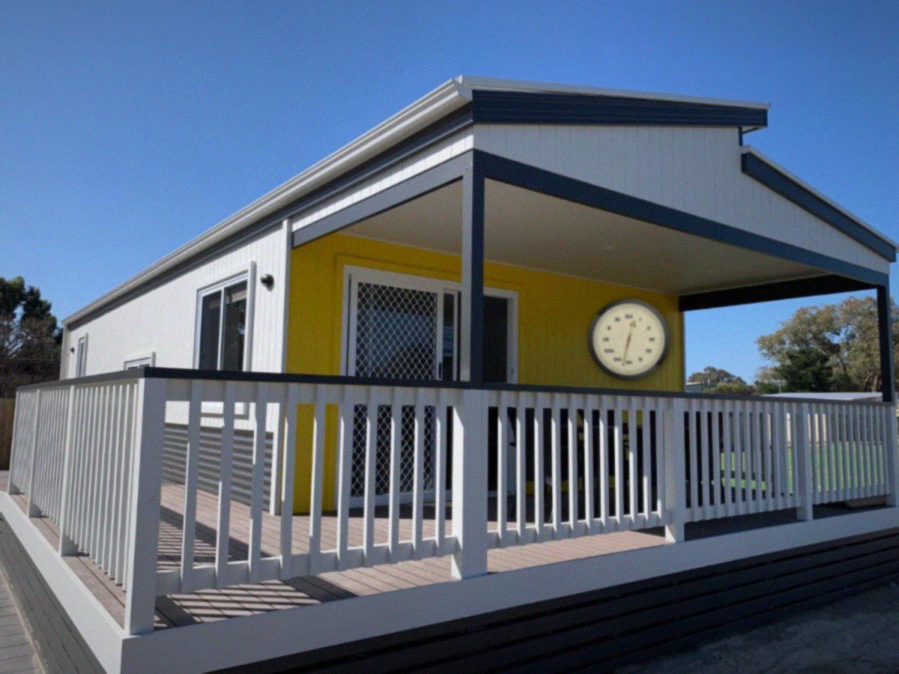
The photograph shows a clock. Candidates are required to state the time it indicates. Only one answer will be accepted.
12:32
